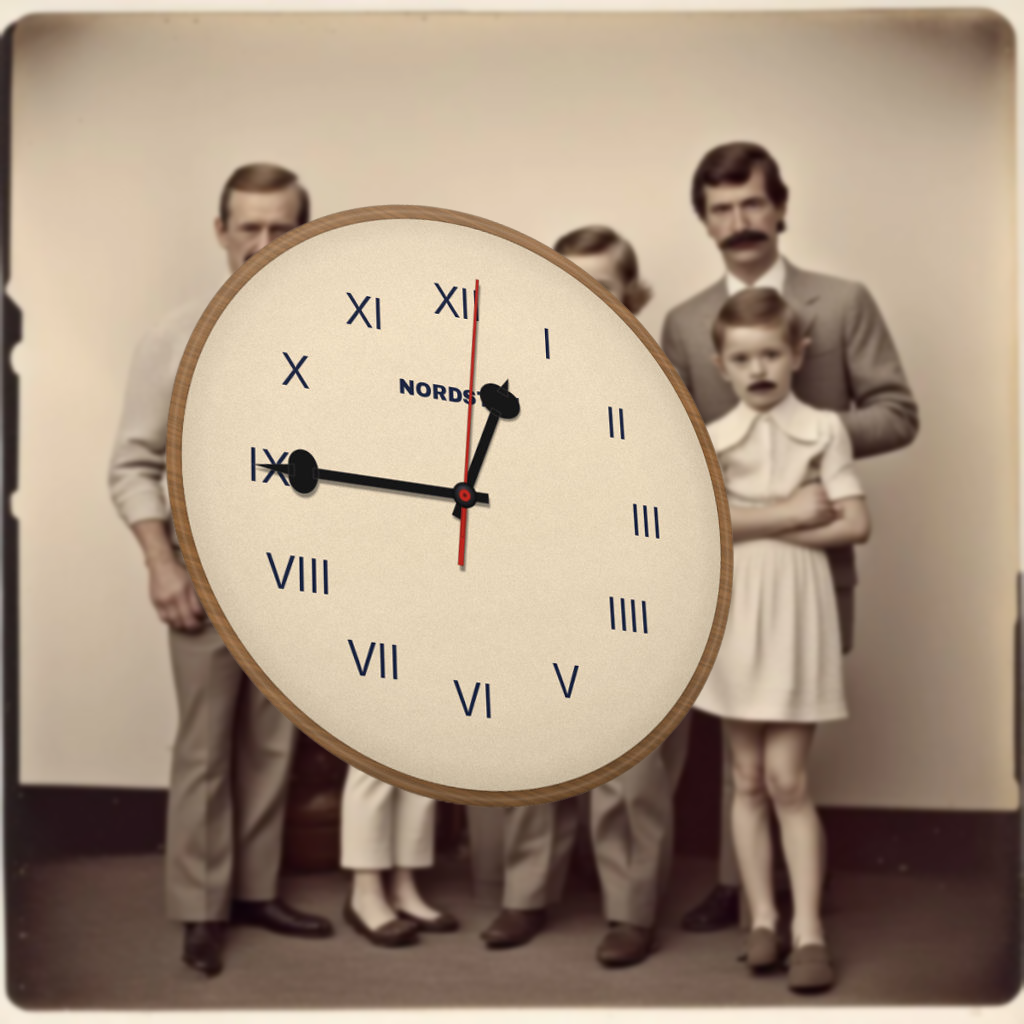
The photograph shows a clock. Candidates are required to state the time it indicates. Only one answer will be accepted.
12:45:01
